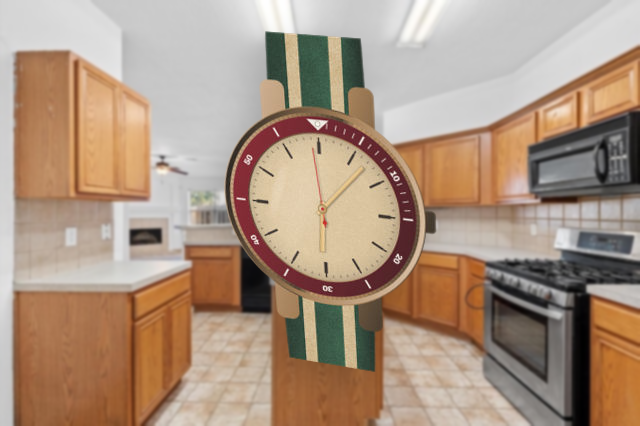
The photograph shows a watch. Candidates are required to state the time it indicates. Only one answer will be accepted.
6:06:59
